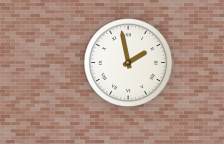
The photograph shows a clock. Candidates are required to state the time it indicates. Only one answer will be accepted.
1:58
